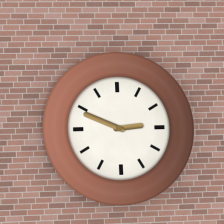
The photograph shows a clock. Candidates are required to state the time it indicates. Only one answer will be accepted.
2:49
